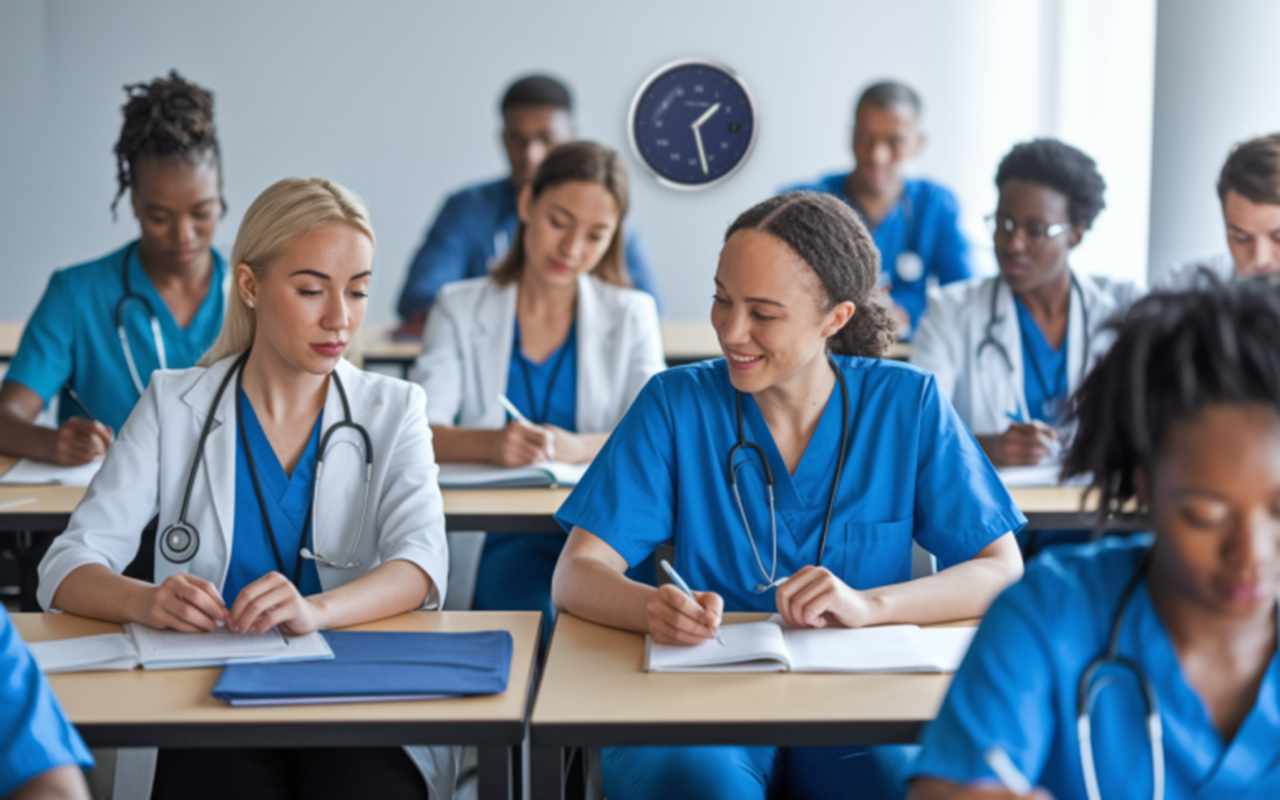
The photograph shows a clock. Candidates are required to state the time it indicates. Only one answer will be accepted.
1:27
